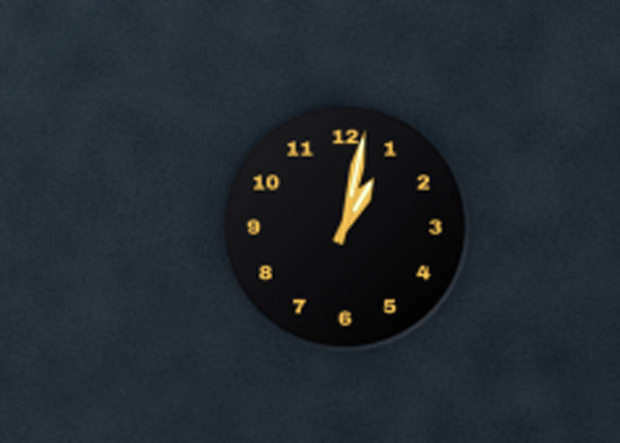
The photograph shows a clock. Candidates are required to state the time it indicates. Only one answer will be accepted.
1:02
